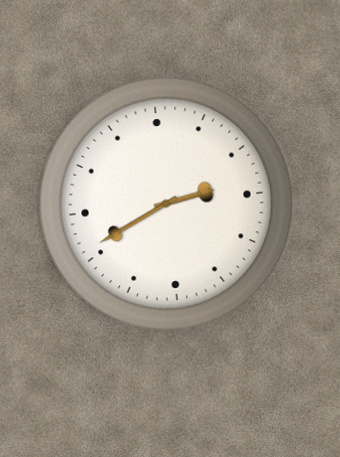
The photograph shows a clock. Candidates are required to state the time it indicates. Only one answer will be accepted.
2:41
